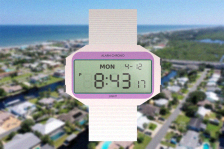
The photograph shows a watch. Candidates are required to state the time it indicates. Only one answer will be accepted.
8:43:17
